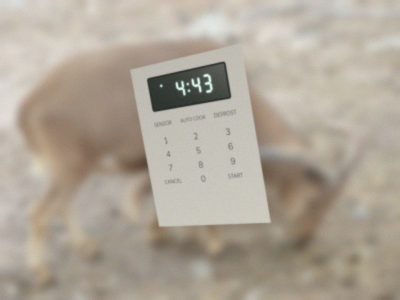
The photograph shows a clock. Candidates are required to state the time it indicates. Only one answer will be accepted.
4:43
